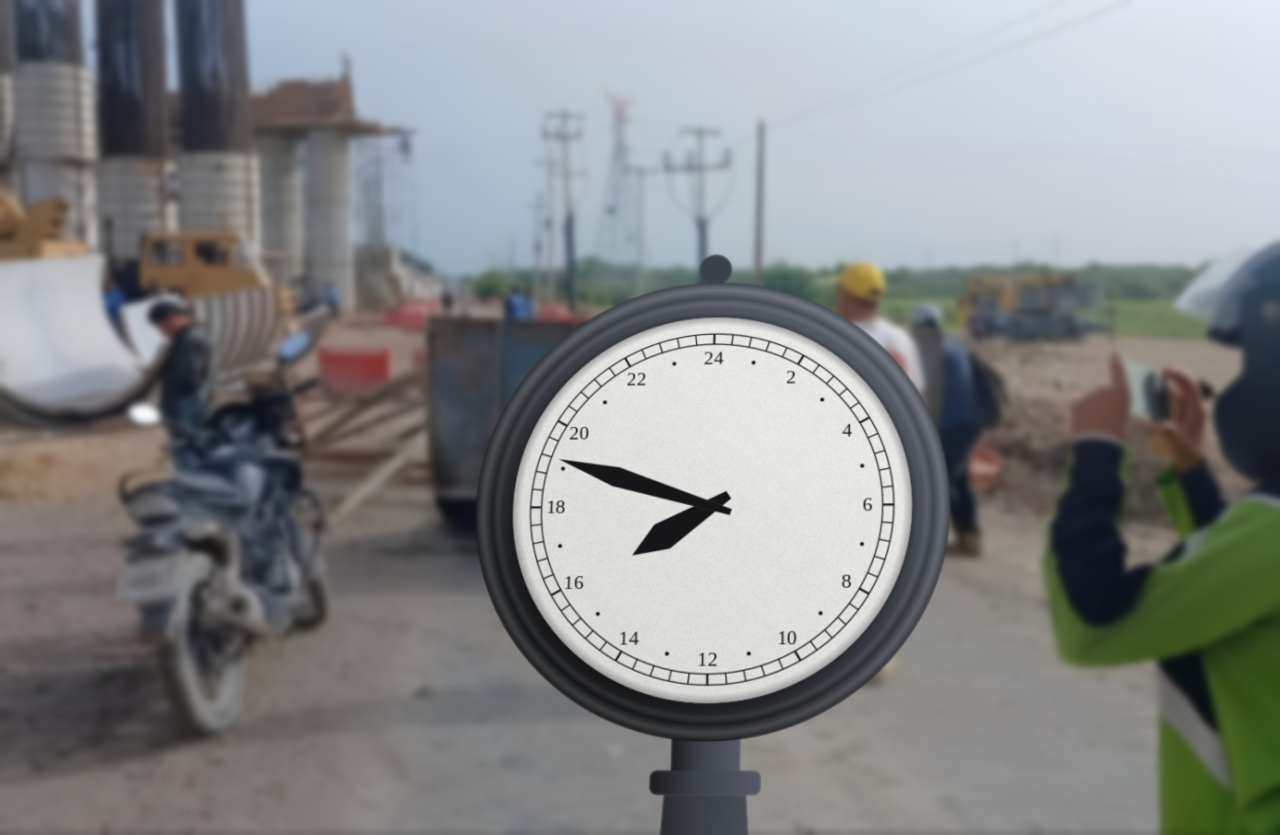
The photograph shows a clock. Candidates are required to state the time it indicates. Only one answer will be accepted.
15:48
